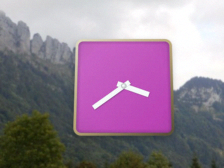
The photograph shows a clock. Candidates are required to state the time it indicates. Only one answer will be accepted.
3:39
